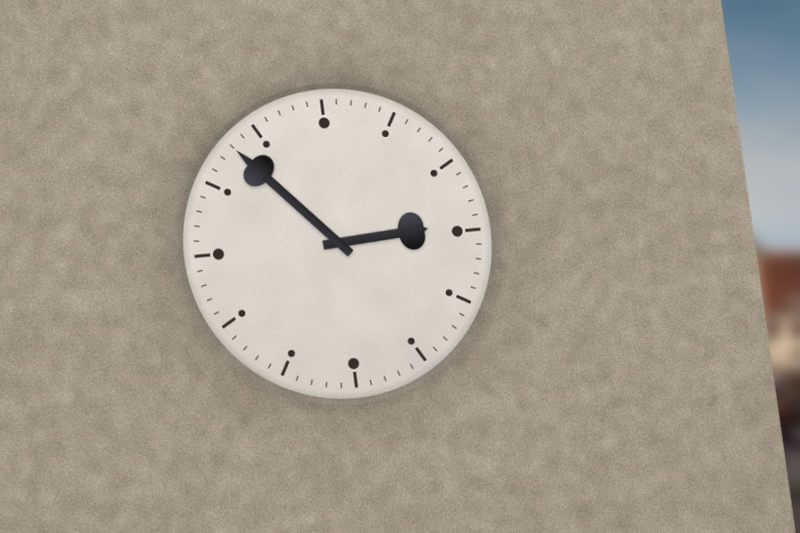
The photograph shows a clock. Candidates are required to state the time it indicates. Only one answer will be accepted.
2:53
